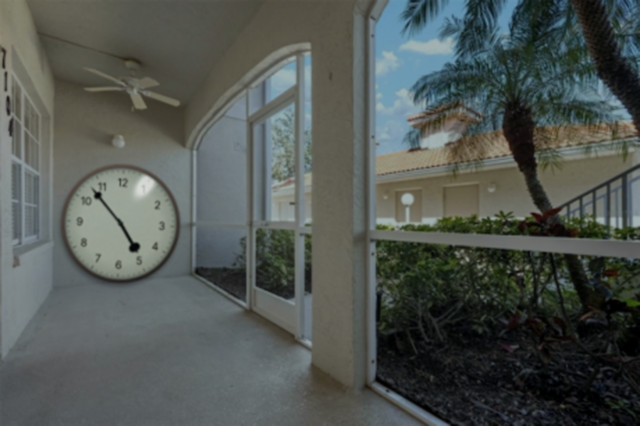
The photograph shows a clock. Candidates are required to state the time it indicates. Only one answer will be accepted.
4:53
